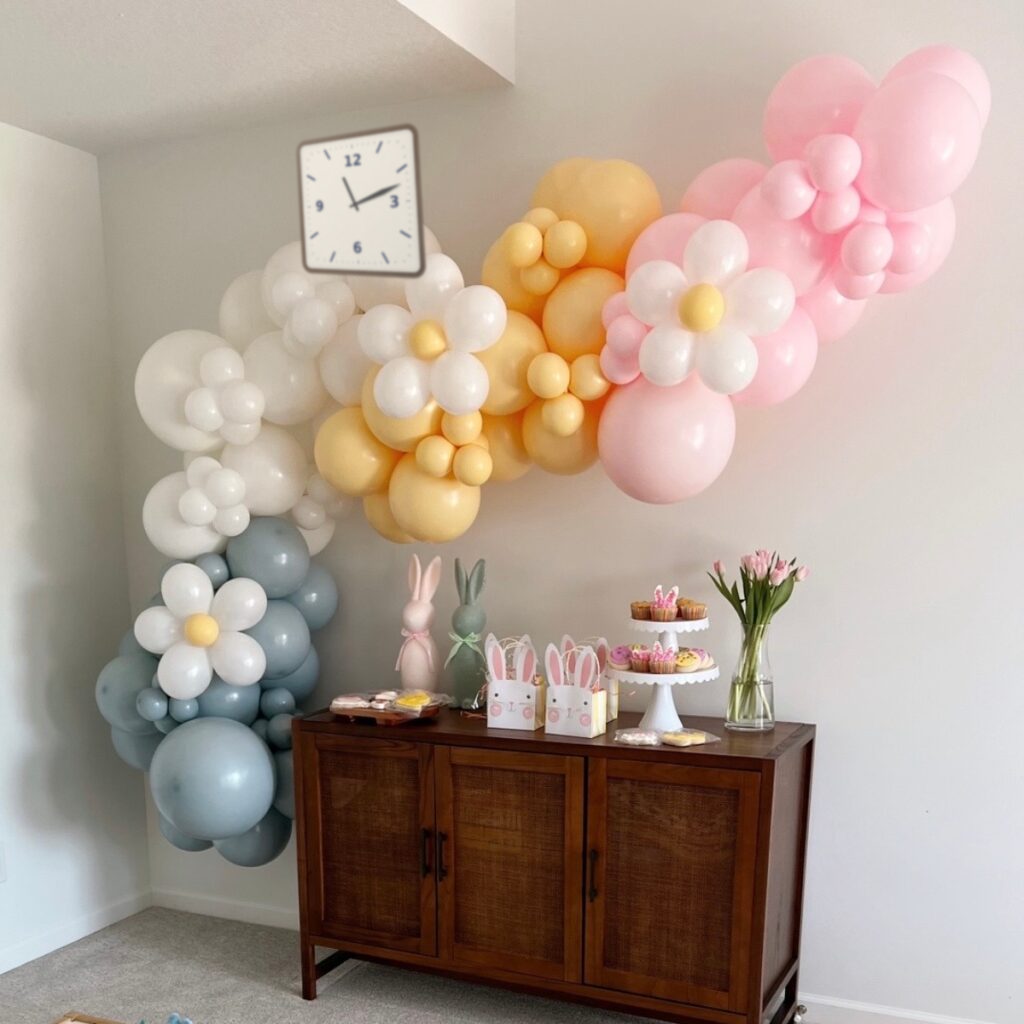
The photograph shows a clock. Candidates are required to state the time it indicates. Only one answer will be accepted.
11:12
